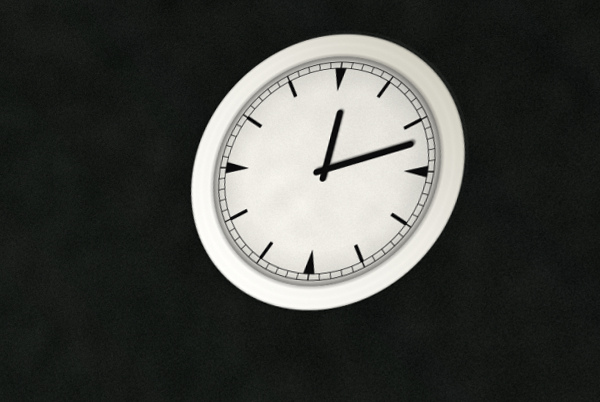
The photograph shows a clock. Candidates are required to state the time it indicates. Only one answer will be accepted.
12:12
